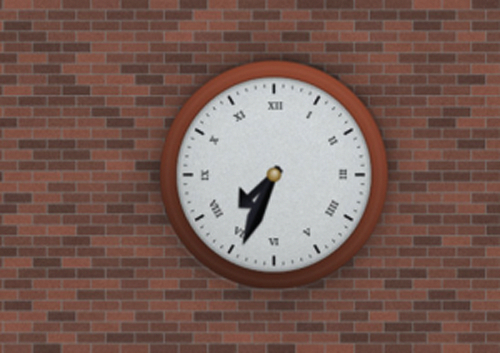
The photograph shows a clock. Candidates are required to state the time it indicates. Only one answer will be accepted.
7:34
